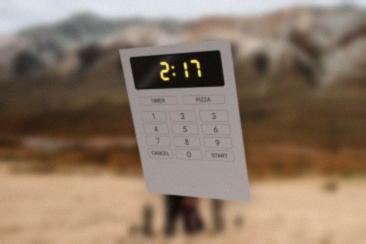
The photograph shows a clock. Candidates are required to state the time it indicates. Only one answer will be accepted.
2:17
